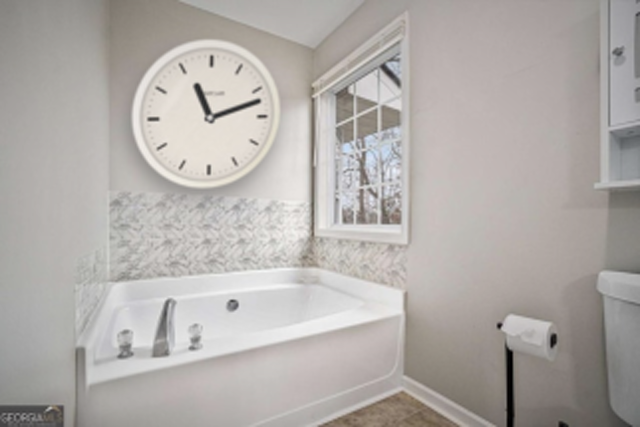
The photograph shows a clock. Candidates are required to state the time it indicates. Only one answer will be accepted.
11:12
